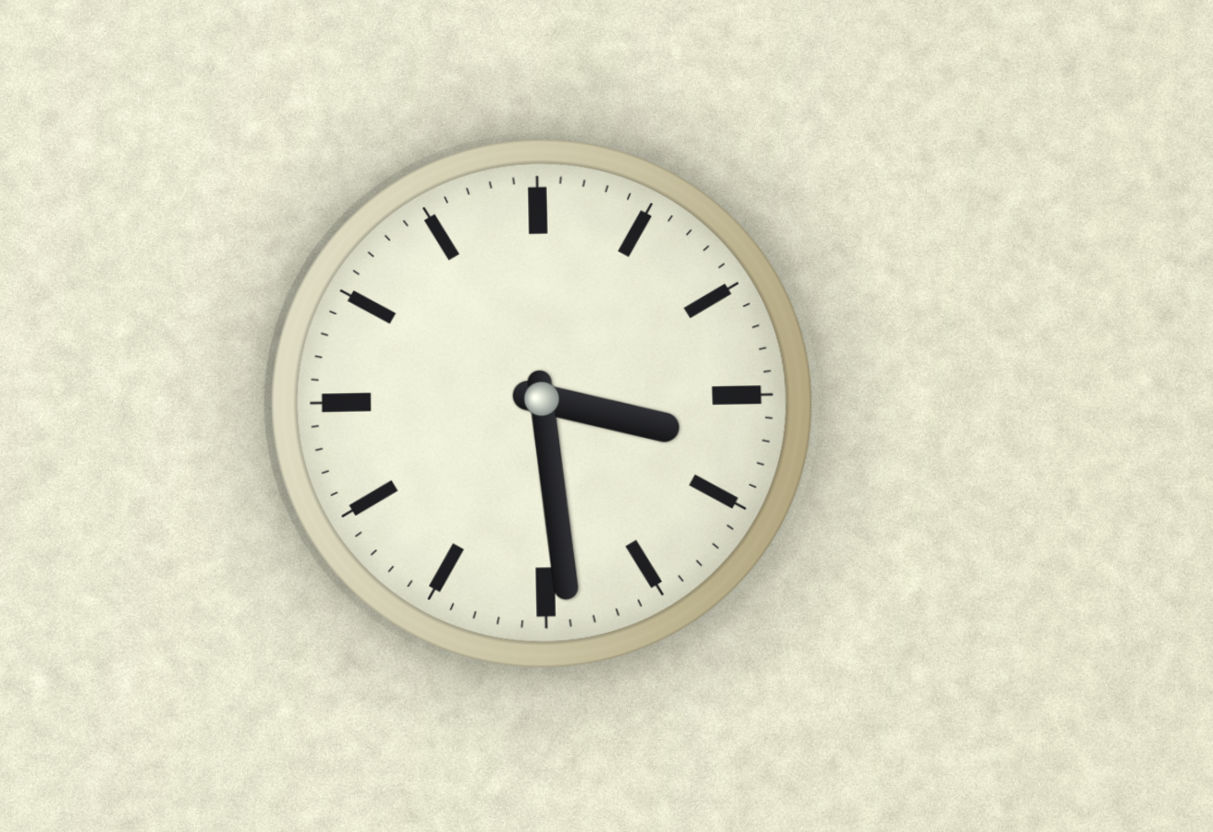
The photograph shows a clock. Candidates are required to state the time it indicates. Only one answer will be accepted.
3:29
